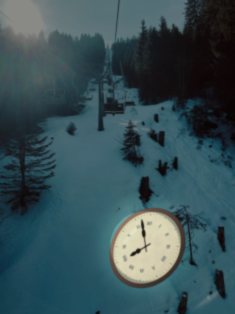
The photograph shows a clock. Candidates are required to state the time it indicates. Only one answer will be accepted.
7:57
